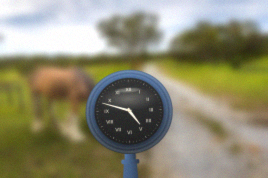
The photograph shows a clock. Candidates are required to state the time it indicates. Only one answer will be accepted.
4:48
